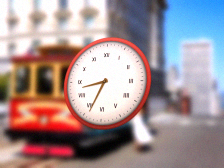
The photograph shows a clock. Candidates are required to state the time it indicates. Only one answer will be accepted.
8:34
